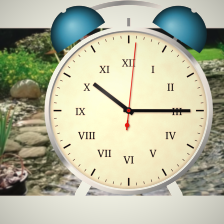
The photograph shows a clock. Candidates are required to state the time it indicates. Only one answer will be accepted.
10:15:01
